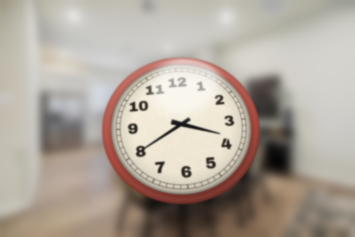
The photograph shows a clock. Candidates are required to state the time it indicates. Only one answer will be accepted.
3:40
